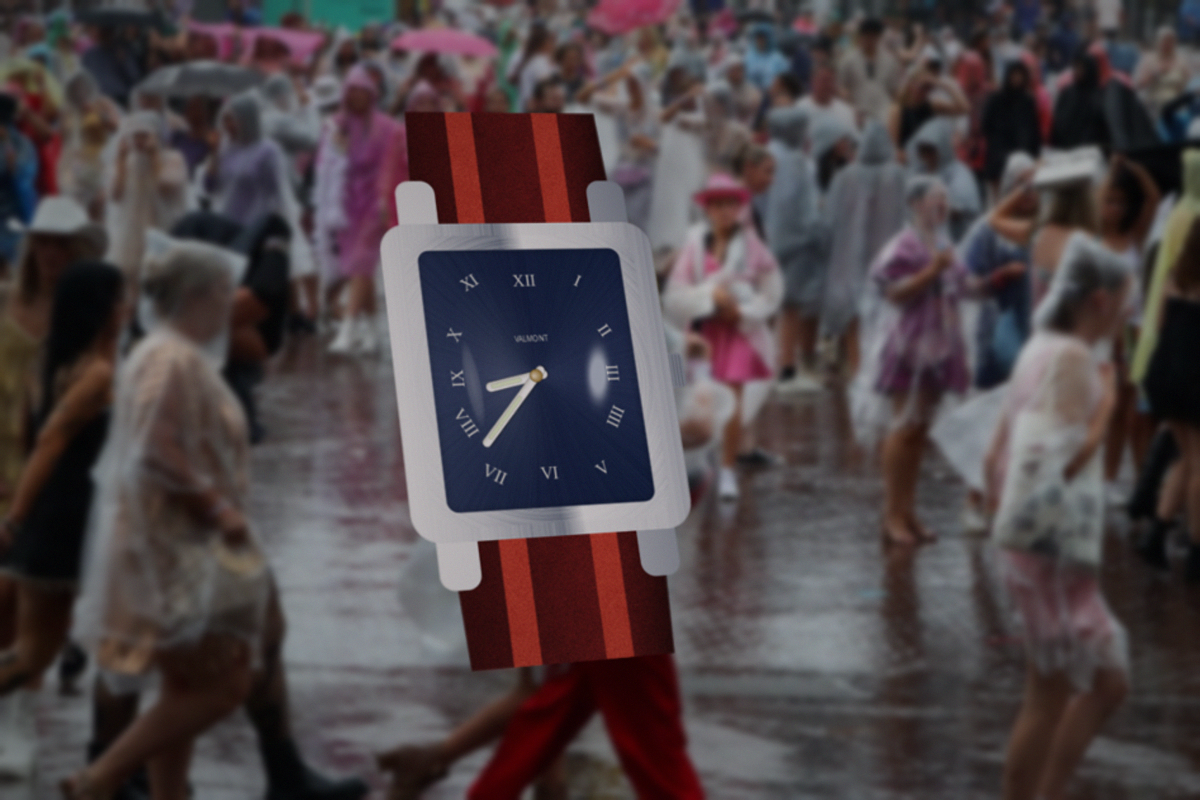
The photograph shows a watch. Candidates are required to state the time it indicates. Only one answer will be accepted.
8:37
